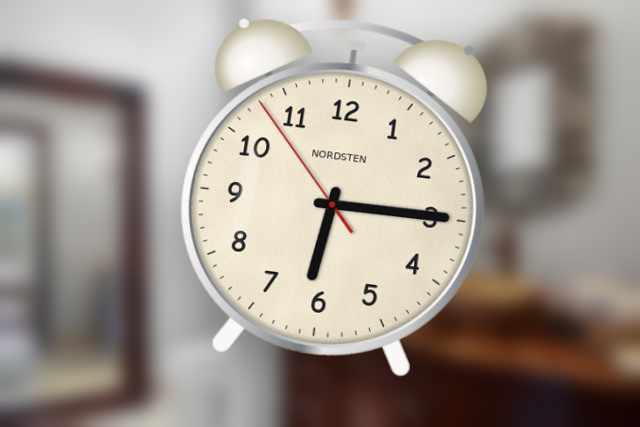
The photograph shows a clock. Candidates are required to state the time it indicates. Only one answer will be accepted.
6:14:53
